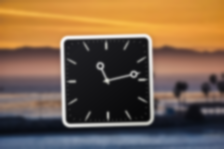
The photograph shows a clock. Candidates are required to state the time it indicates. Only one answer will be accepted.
11:13
